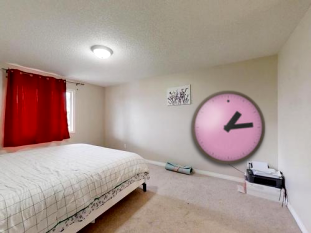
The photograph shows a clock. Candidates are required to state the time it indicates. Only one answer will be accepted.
1:14
